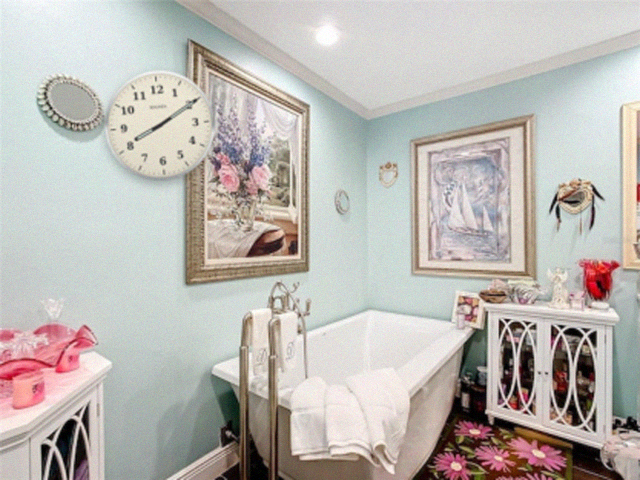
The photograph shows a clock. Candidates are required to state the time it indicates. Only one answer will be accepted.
8:10
